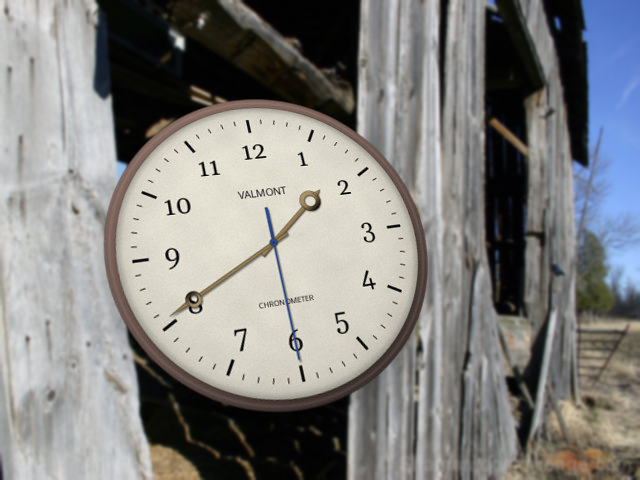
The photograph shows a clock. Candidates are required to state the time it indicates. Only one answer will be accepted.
1:40:30
